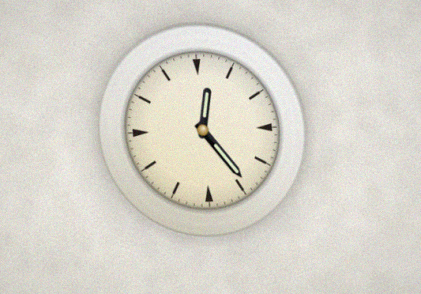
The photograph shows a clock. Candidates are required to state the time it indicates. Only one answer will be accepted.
12:24
